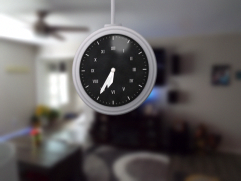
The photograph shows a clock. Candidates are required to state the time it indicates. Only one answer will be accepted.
6:35
